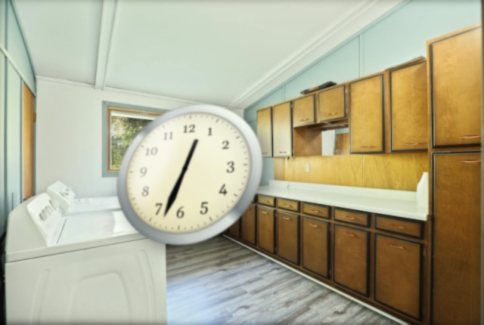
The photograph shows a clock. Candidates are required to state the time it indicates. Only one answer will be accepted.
12:33
